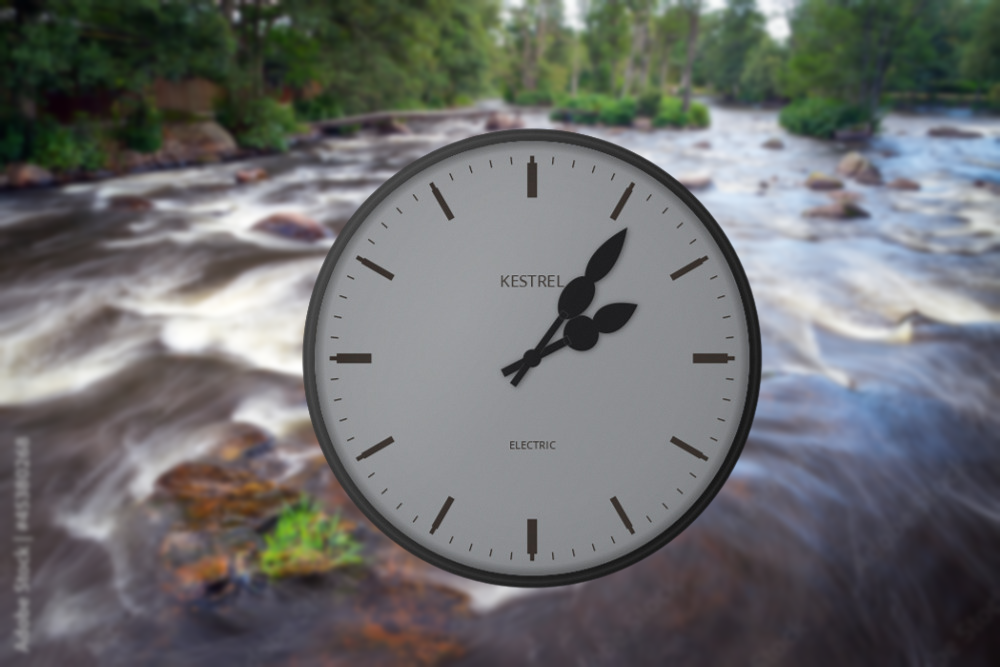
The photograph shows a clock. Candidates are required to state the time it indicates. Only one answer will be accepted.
2:06
